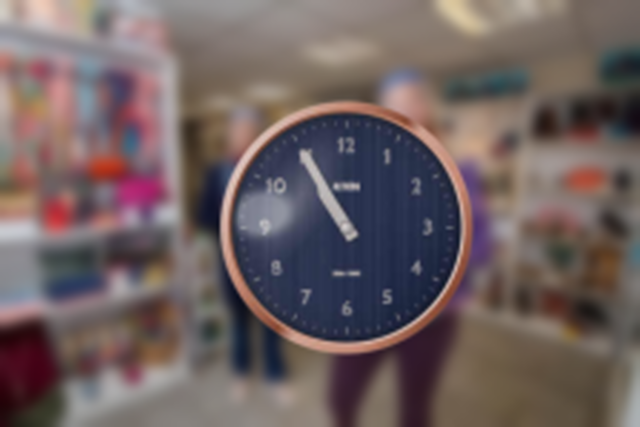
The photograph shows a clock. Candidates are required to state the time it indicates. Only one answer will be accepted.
10:55
